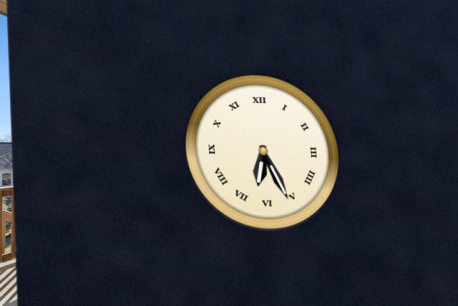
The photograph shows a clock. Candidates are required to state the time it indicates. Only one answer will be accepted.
6:26
